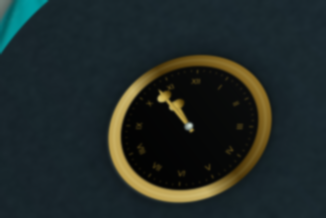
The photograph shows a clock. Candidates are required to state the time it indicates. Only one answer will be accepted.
10:53
